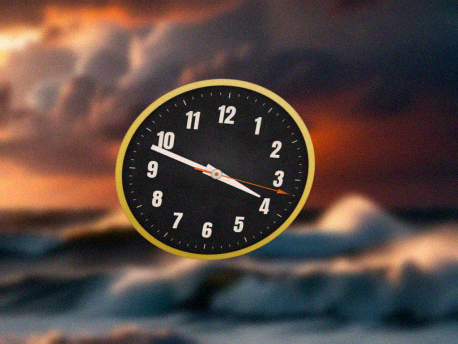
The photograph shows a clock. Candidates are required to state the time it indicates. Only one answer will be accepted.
3:48:17
